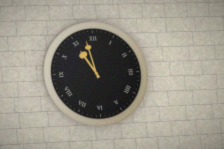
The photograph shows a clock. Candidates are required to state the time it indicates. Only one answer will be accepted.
10:58
